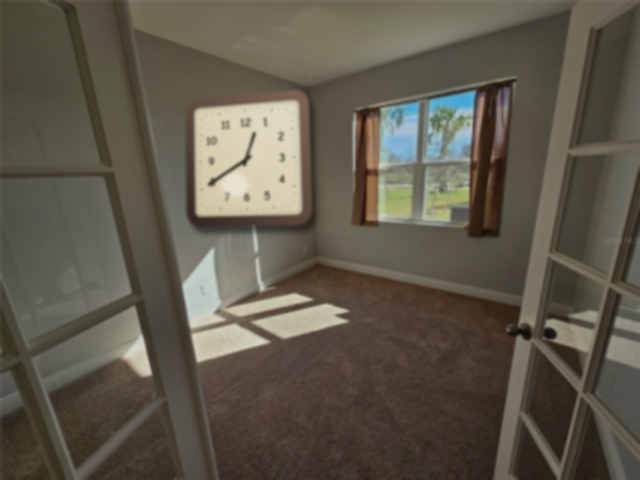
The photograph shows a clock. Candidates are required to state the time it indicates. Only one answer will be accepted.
12:40
